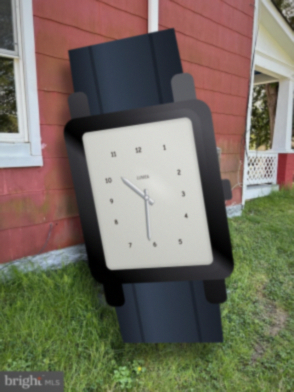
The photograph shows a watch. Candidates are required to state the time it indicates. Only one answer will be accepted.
10:31
